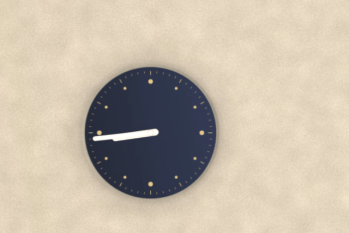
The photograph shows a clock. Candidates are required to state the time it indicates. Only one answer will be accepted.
8:44
